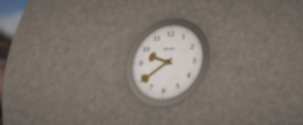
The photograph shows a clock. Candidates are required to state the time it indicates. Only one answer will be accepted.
9:39
